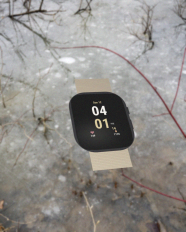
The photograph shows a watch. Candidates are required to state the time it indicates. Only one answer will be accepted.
4:01
